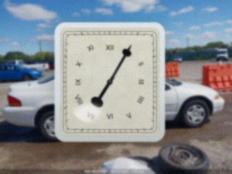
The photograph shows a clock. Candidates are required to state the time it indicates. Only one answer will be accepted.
7:05
